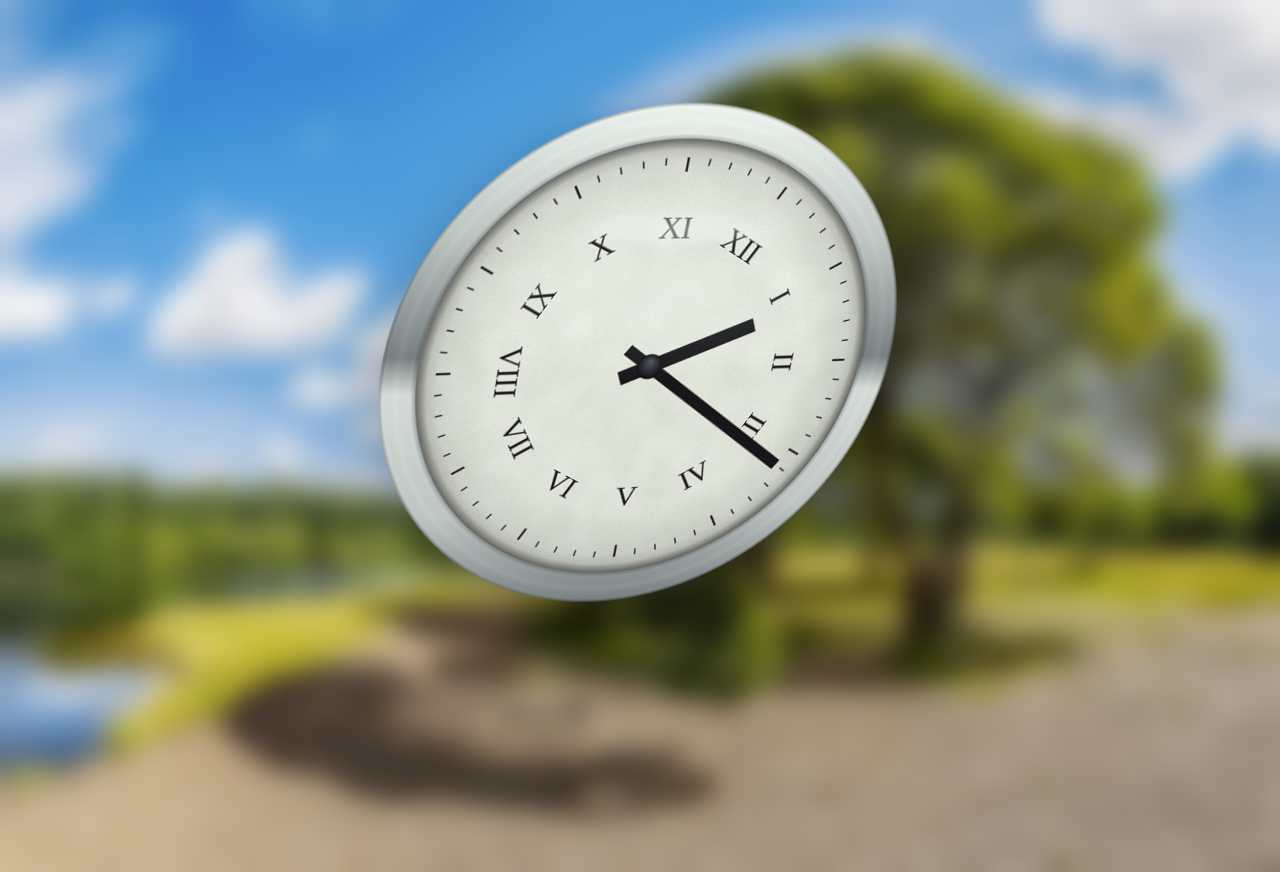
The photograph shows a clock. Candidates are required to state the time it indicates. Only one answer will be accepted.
1:16
